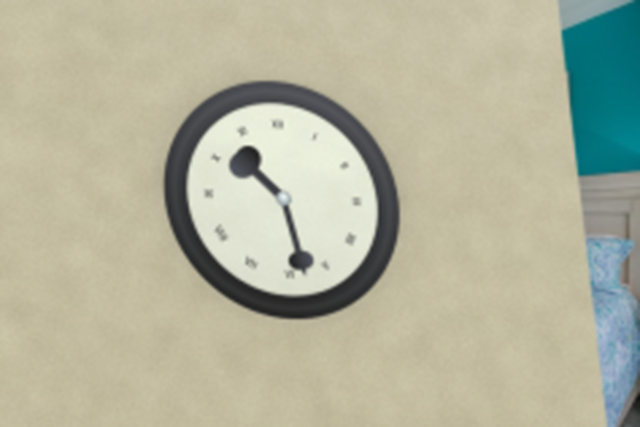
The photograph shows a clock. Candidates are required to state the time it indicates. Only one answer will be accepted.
10:28
